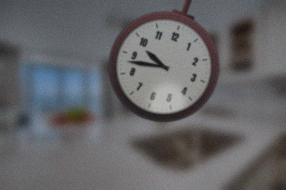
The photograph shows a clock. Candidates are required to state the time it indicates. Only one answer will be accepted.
9:43
